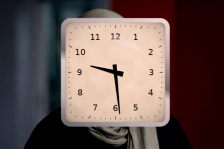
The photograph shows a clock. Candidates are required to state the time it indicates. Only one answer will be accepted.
9:29
